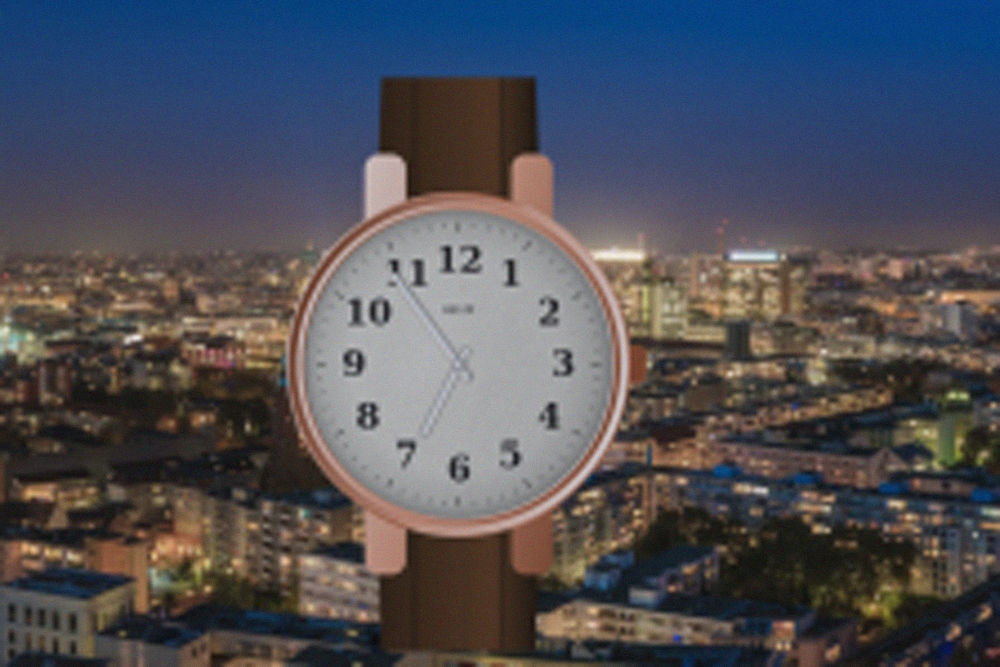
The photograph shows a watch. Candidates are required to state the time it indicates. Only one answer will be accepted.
6:54
